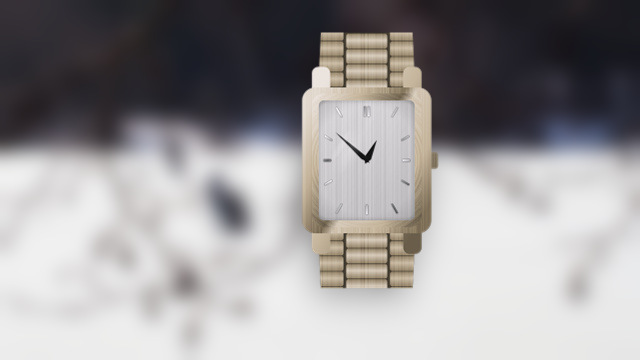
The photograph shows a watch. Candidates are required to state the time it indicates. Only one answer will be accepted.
12:52
